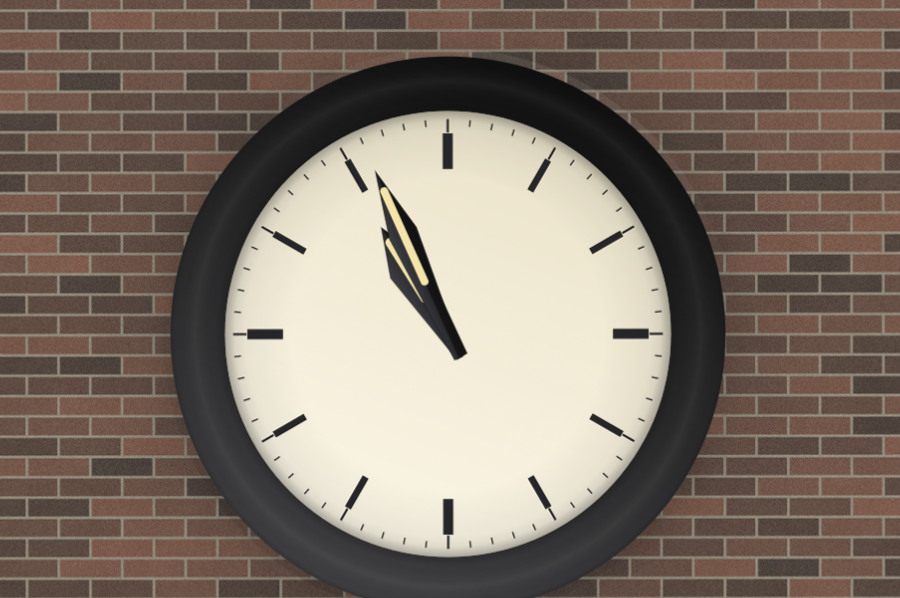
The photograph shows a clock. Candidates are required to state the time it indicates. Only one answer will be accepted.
10:56
